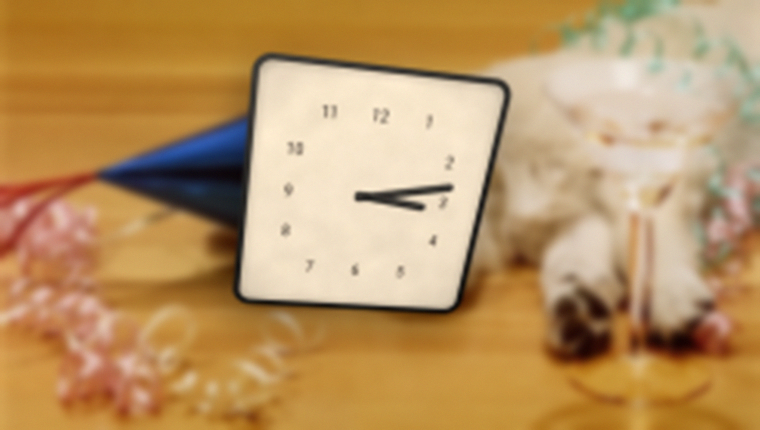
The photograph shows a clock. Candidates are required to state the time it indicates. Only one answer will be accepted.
3:13
